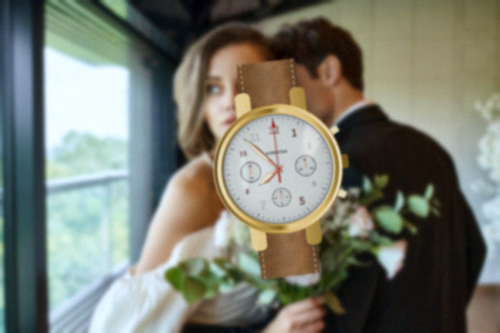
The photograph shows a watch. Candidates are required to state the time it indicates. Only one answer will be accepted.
7:53
